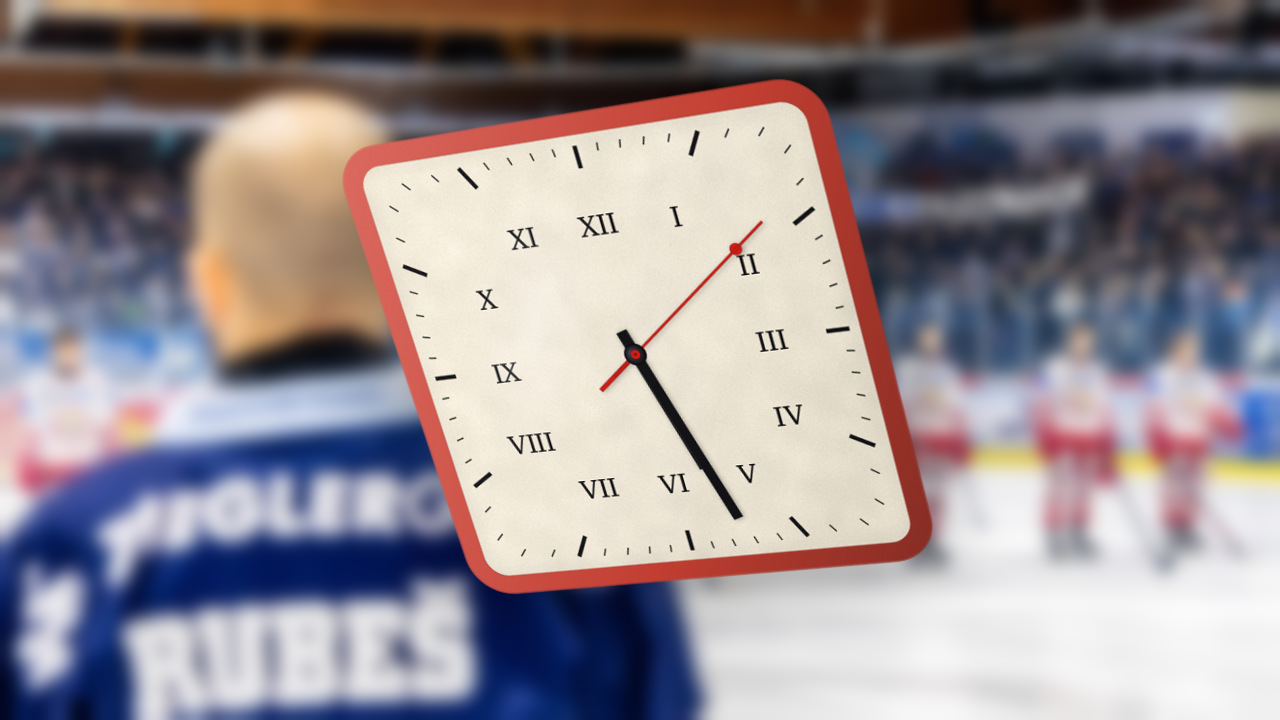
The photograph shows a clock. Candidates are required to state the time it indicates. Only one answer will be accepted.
5:27:09
